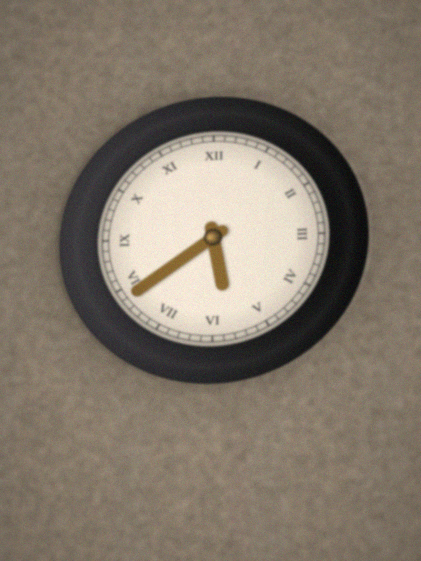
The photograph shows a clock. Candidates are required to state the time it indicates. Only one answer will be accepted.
5:39
